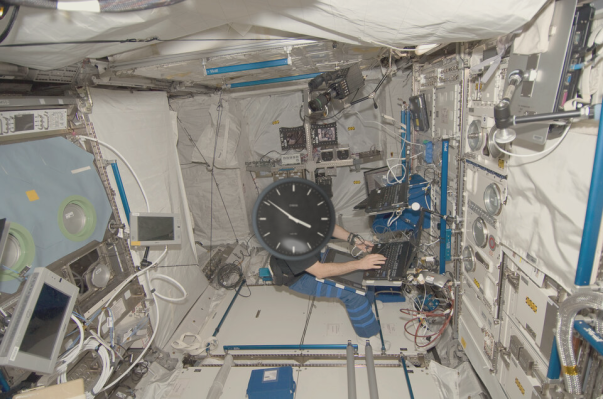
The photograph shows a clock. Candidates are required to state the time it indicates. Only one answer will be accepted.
3:51
